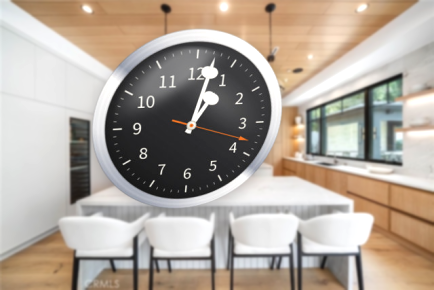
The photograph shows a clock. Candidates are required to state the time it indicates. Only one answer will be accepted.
1:02:18
